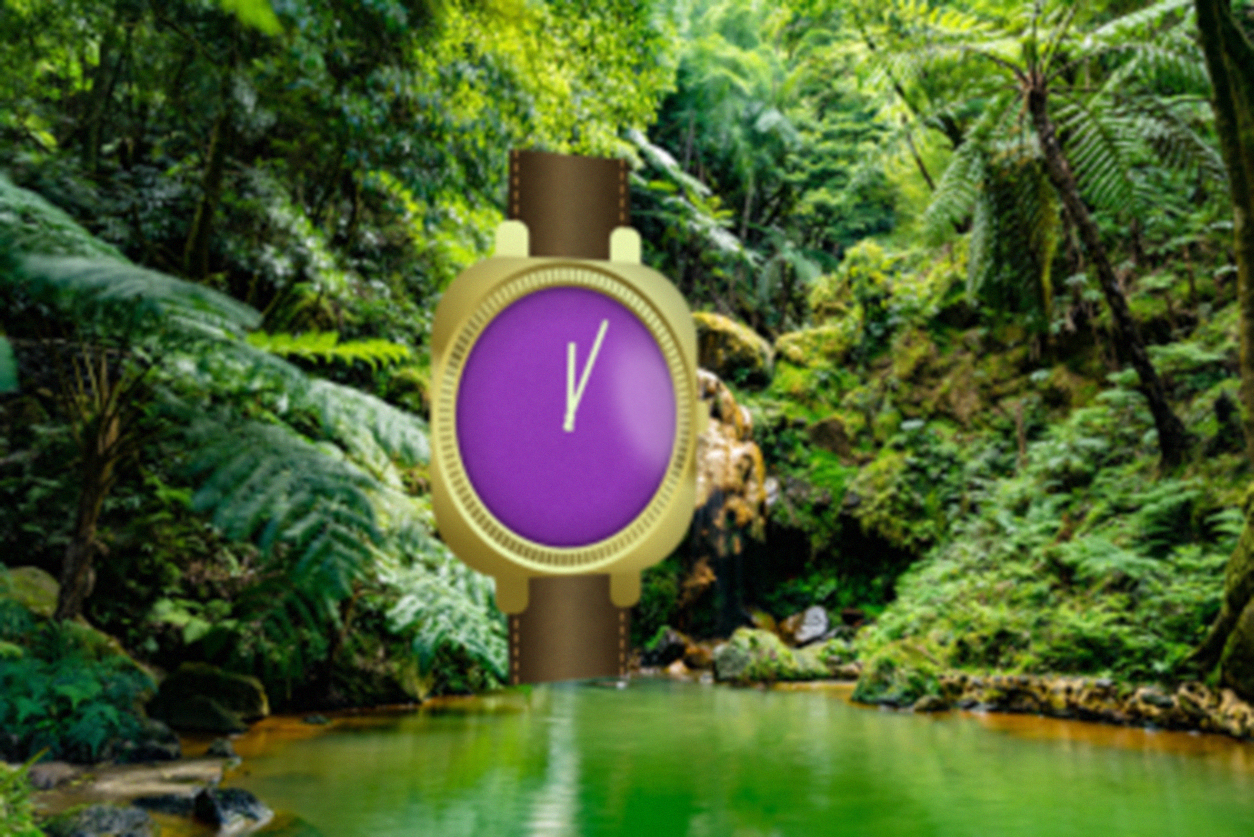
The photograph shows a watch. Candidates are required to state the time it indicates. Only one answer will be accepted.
12:04
